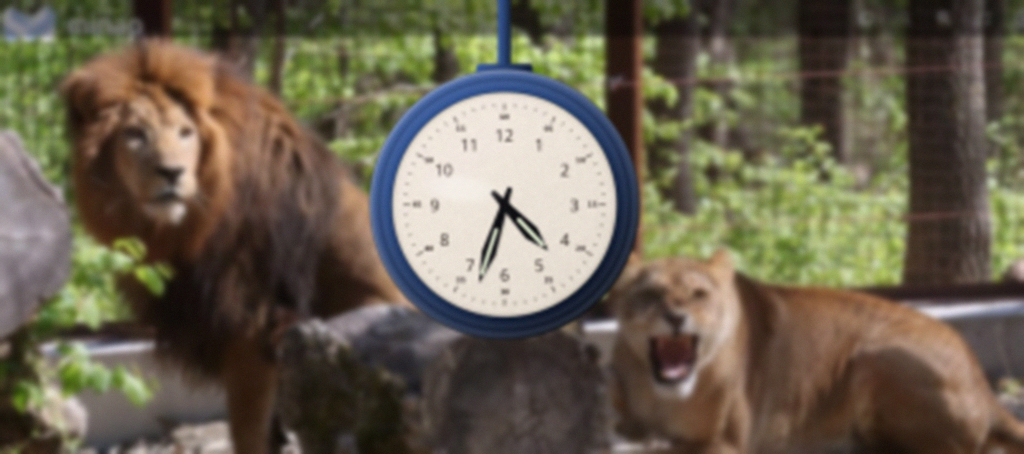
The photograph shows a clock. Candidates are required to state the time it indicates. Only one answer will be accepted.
4:33
